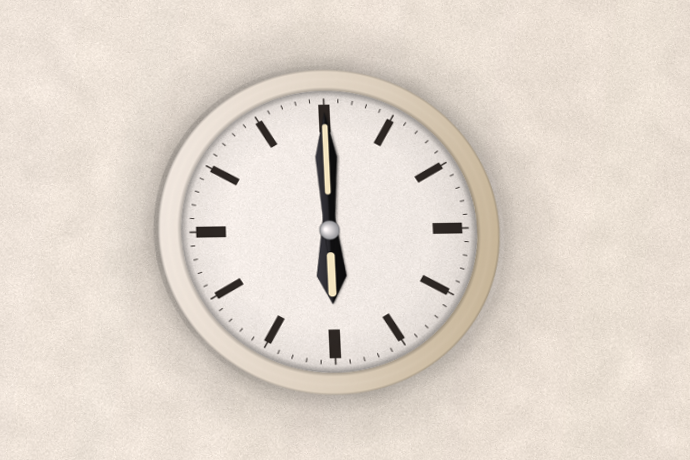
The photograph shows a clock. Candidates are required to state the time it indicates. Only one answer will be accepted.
6:00
